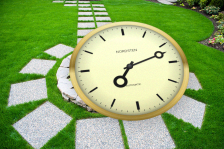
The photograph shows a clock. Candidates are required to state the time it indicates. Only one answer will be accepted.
7:12
